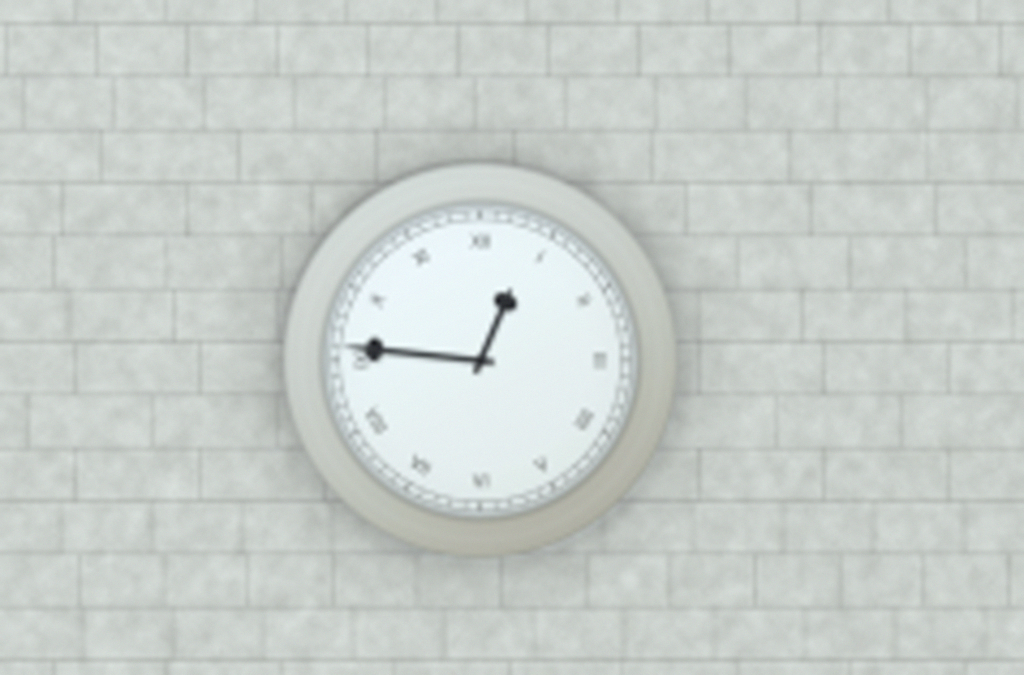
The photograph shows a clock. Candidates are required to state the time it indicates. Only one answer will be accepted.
12:46
